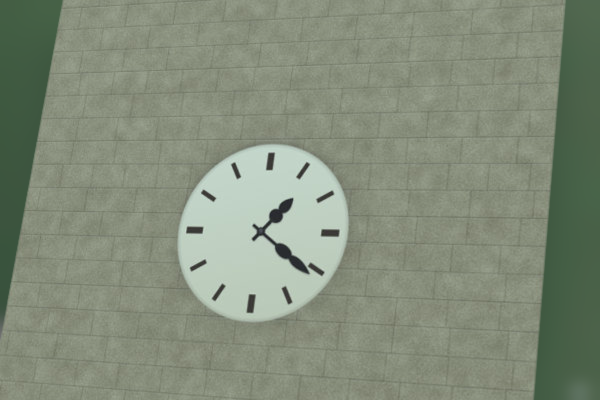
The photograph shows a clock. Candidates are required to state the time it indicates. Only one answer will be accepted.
1:21
